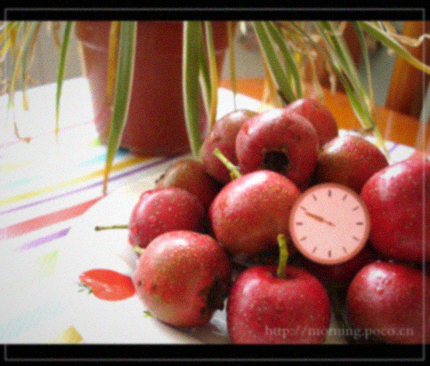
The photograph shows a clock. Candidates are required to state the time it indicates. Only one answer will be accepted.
9:49
